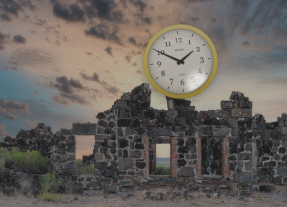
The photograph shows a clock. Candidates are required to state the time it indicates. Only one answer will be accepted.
1:50
